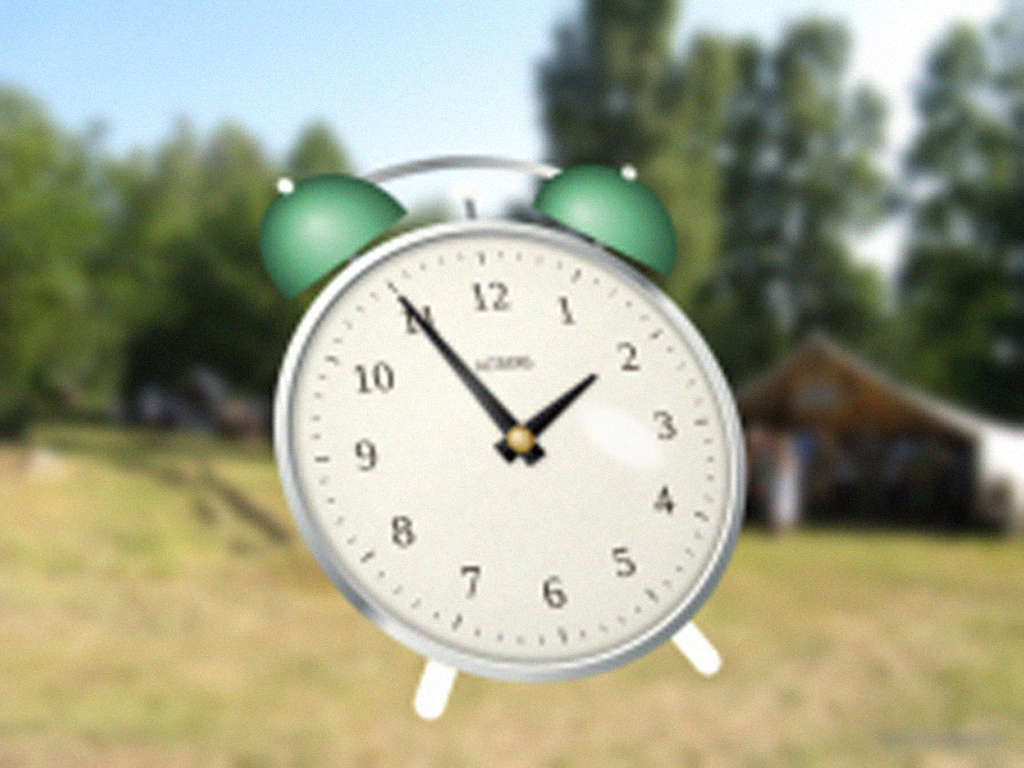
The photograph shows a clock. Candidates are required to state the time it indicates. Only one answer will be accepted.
1:55
